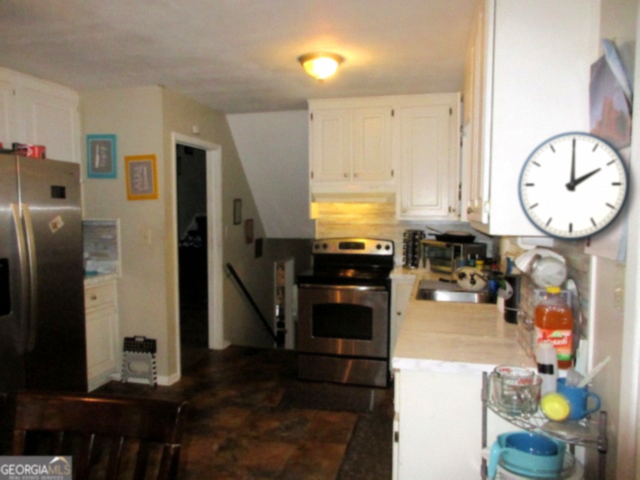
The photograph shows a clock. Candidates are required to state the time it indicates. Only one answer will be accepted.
2:00
